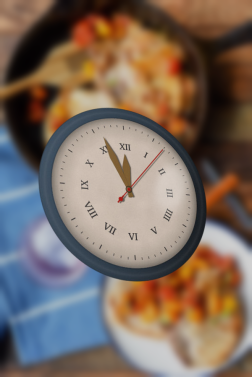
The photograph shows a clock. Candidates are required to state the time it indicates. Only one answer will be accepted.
11:56:07
